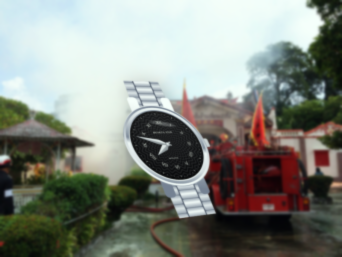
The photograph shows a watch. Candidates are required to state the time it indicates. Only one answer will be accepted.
7:48
